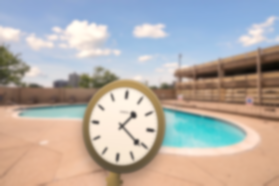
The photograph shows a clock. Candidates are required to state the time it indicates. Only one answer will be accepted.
1:21
